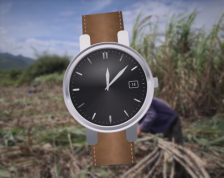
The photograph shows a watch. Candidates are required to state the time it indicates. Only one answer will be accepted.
12:08
